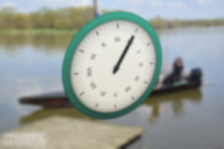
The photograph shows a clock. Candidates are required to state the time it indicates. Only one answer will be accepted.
12:00
